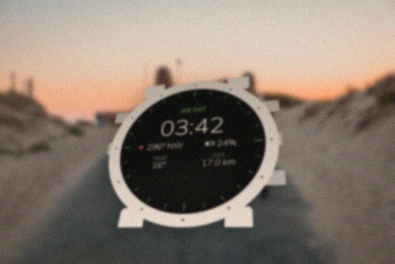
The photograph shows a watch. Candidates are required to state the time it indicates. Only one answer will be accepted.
3:42
